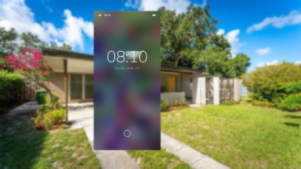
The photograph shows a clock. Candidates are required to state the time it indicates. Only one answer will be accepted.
8:10
